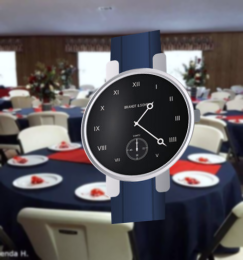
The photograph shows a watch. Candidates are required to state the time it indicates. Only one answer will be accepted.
1:22
